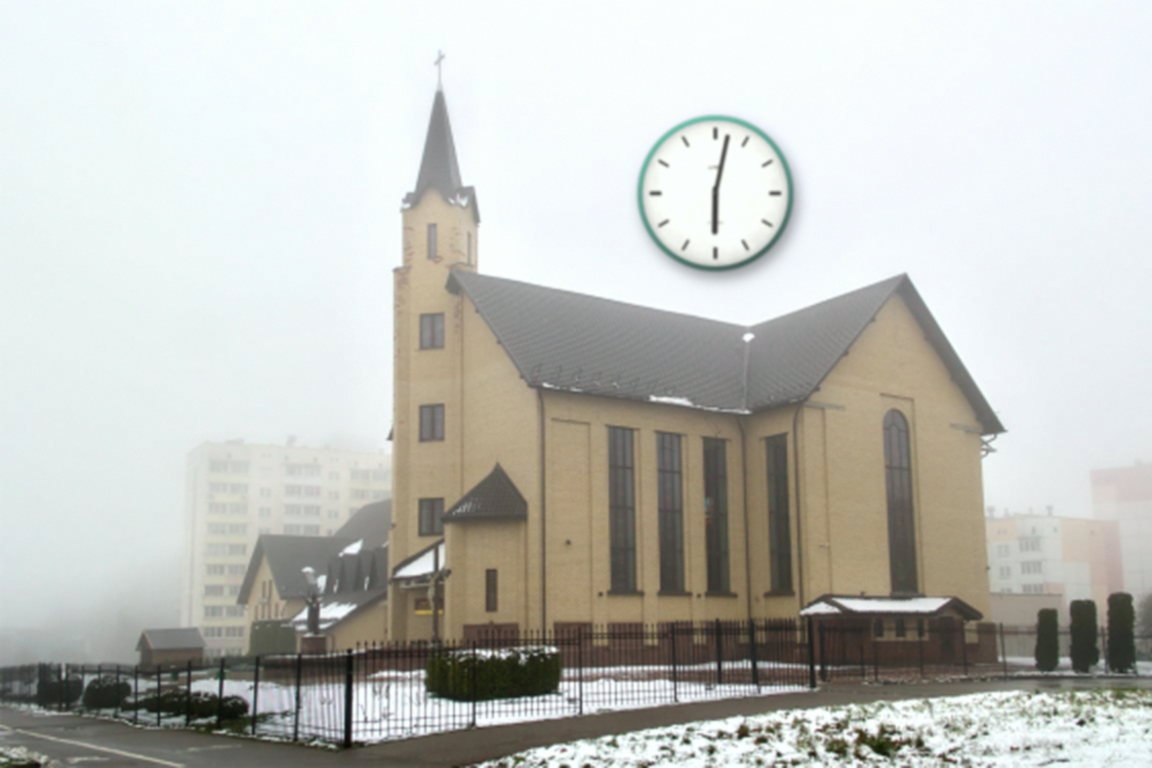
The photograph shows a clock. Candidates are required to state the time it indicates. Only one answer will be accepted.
6:02
